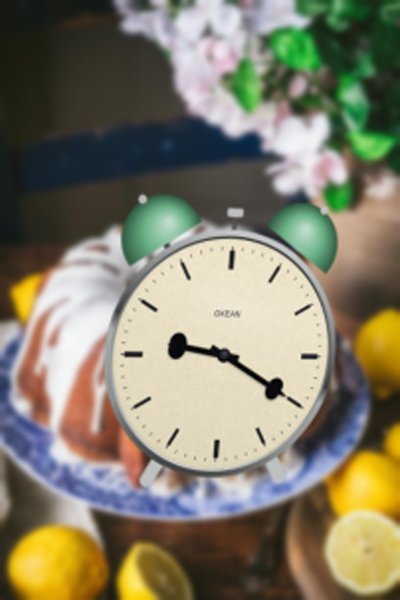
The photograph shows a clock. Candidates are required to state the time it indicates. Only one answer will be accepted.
9:20
